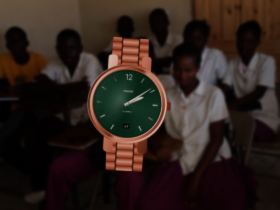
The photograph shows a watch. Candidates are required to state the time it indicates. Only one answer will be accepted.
2:09
